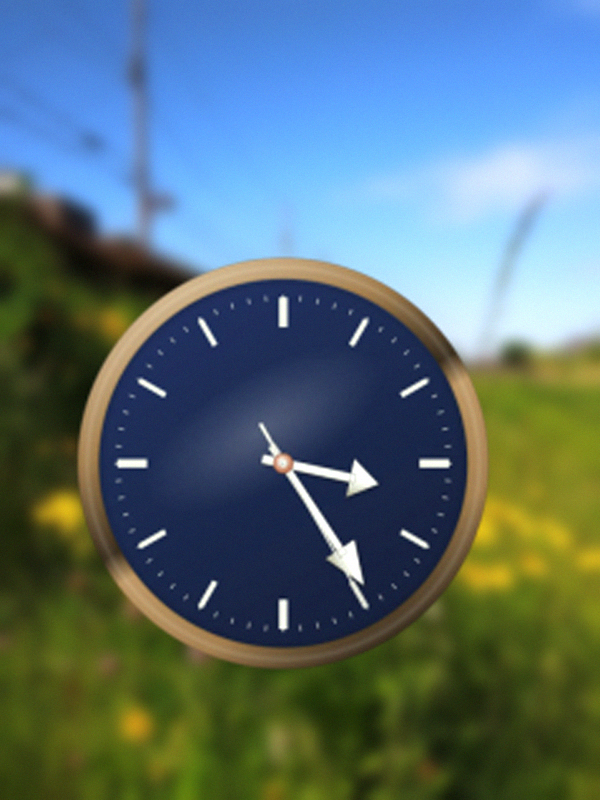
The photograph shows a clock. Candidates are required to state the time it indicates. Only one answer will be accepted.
3:24:25
